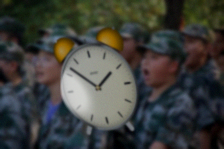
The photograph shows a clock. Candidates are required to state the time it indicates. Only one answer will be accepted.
1:52
